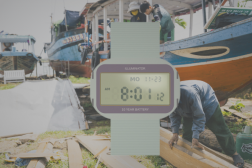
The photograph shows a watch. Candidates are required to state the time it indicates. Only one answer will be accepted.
8:01:12
